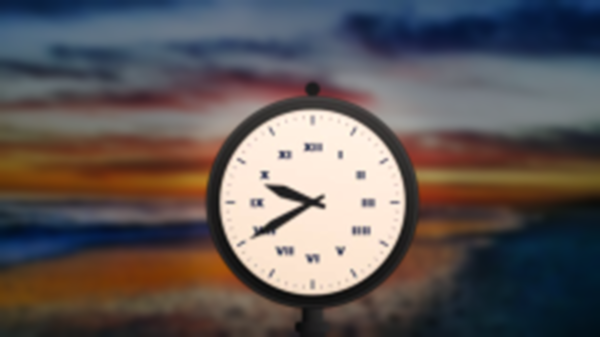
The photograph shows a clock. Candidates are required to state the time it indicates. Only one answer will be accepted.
9:40
